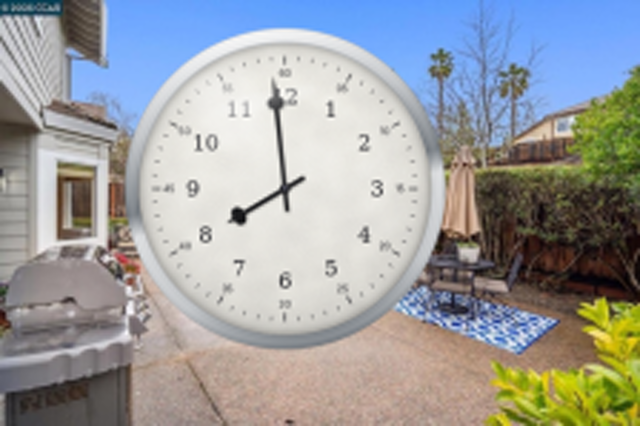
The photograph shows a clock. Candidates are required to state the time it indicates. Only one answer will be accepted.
7:59
